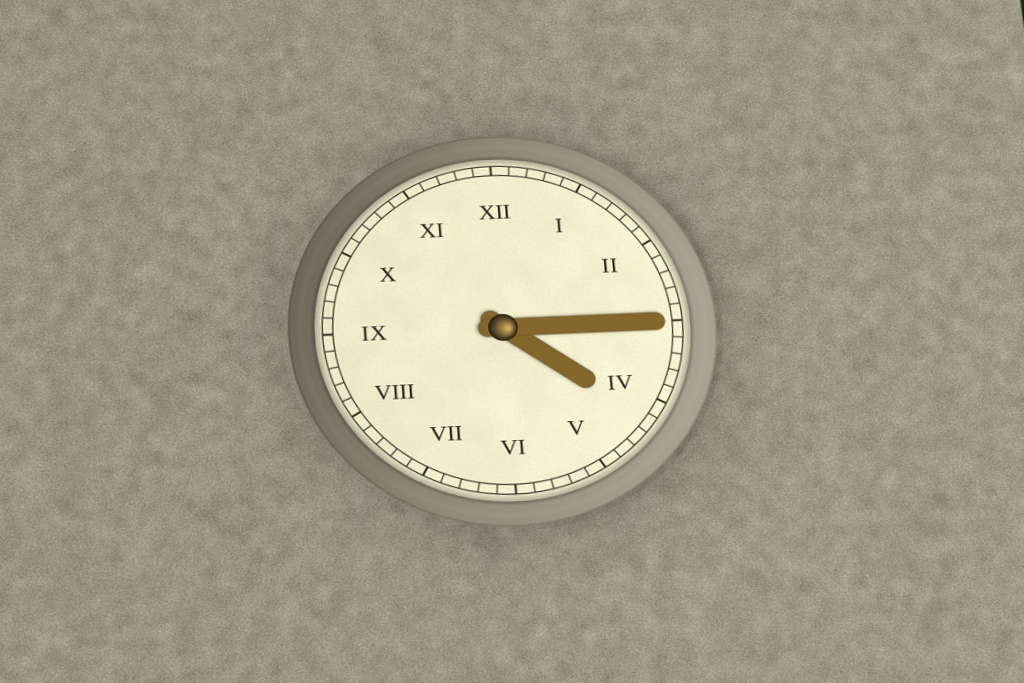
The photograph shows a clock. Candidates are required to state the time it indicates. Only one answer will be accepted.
4:15
